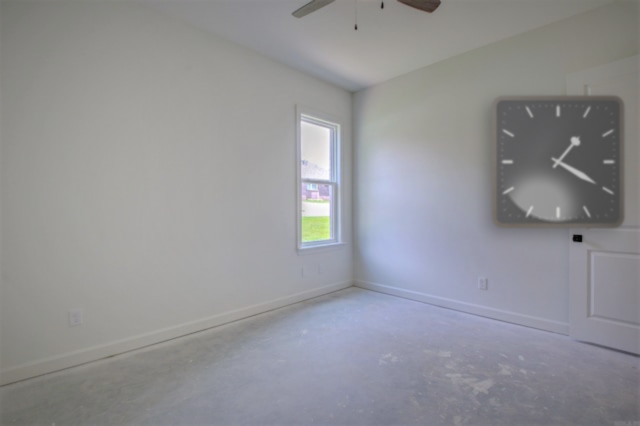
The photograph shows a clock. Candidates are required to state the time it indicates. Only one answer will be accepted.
1:20
